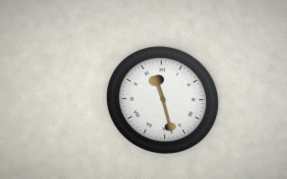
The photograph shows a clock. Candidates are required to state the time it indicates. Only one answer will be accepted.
11:28
